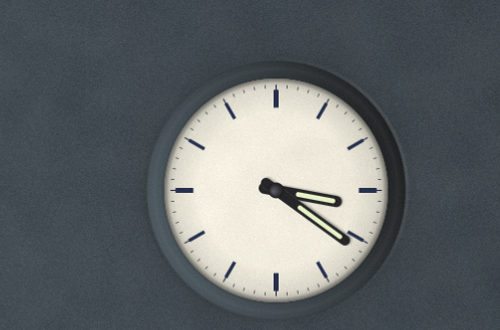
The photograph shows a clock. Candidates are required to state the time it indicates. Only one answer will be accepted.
3:21
